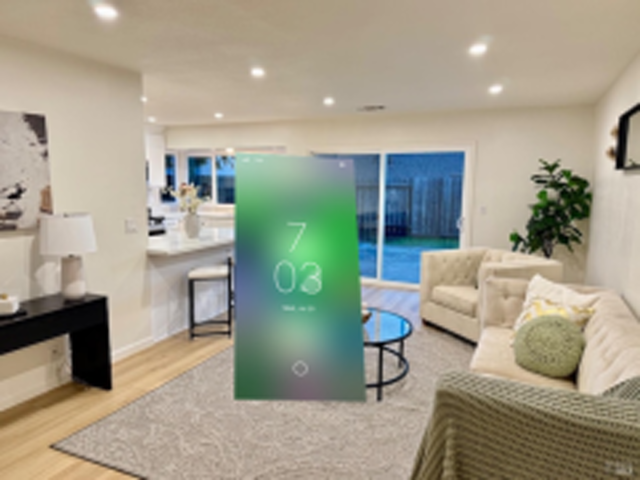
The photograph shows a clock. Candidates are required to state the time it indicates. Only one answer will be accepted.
7:03
